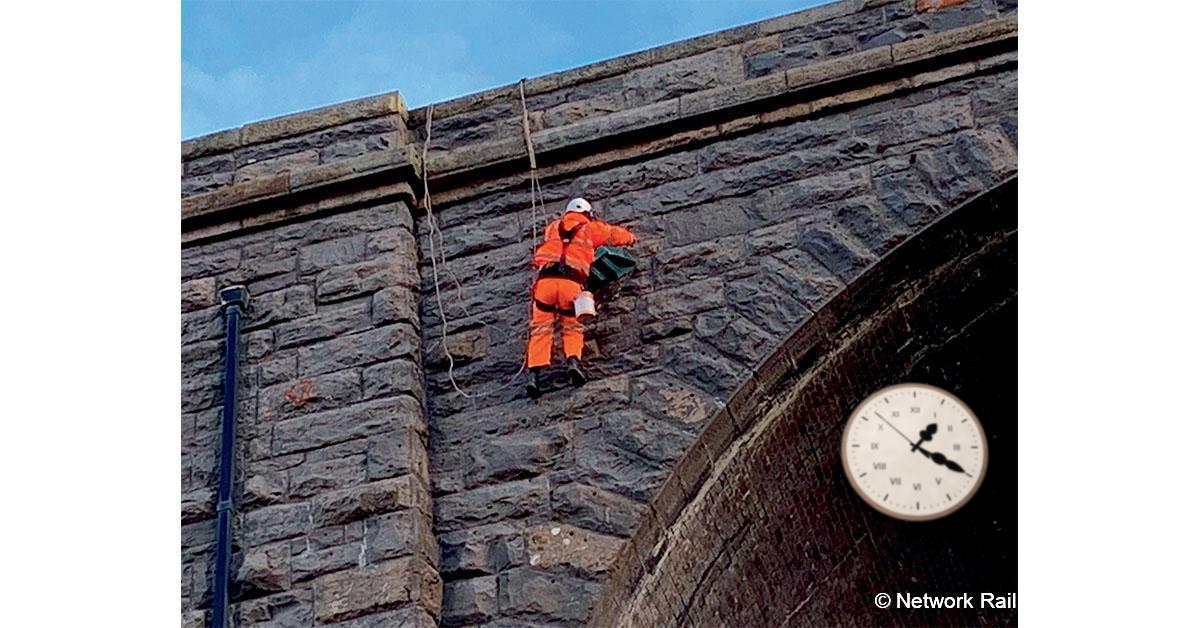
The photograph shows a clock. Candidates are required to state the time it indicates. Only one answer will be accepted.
1:19:52
